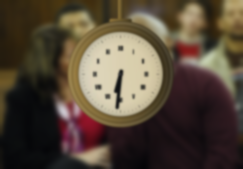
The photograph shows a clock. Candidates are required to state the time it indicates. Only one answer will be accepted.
6:31
